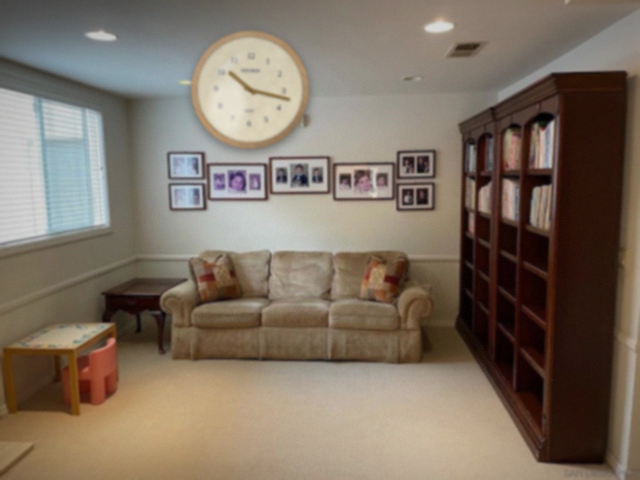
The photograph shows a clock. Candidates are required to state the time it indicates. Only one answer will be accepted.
10:17
